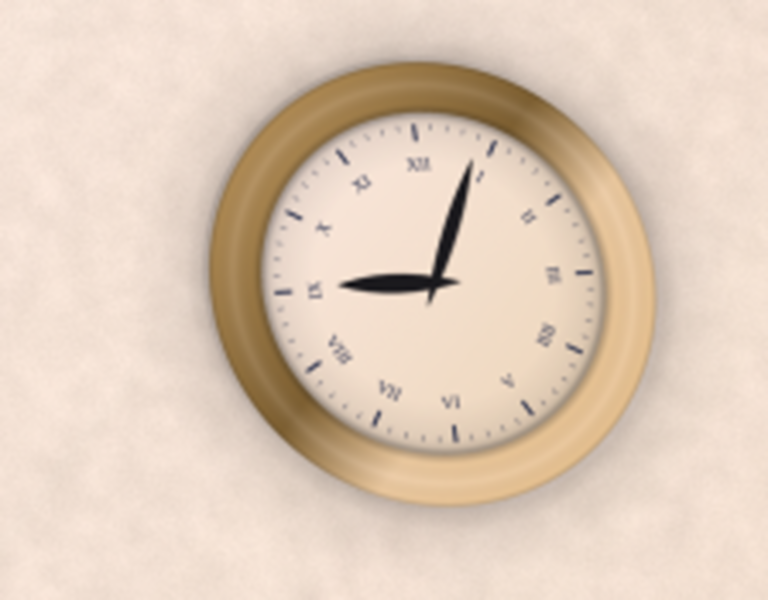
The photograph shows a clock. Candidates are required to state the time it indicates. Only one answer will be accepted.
9:04
